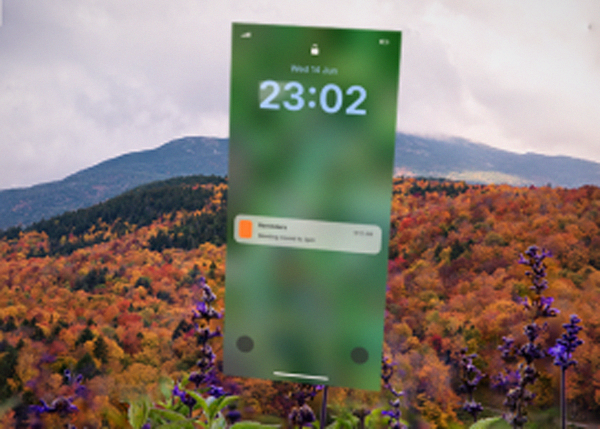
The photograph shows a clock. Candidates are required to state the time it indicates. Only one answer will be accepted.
23:02
